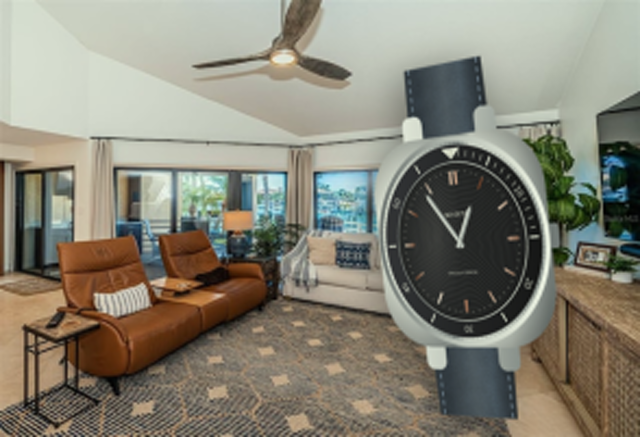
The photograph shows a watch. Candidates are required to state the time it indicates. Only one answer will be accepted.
12:54
